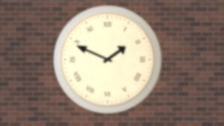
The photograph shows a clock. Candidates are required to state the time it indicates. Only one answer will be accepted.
1:49
